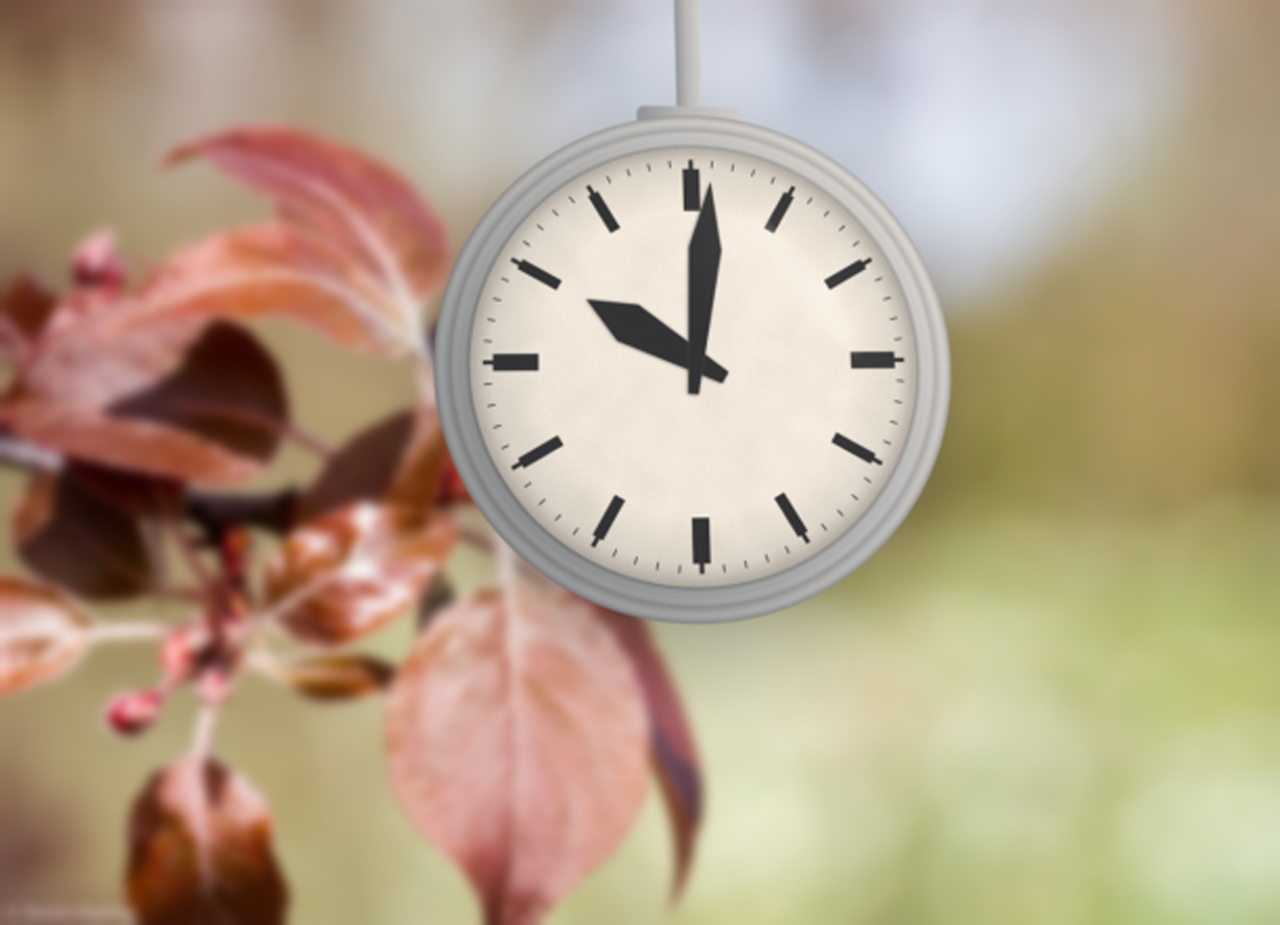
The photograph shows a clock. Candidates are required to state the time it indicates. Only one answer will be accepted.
10:01
